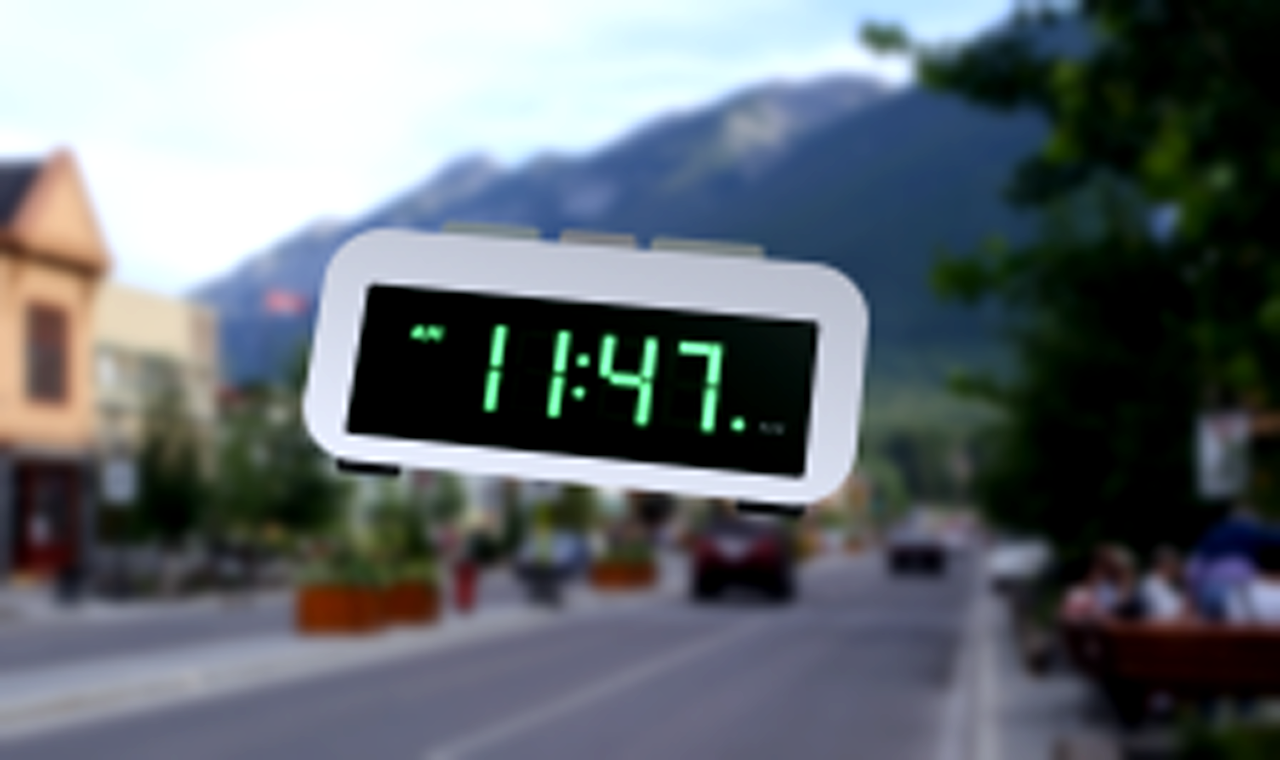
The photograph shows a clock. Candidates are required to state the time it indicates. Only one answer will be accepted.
11:47
